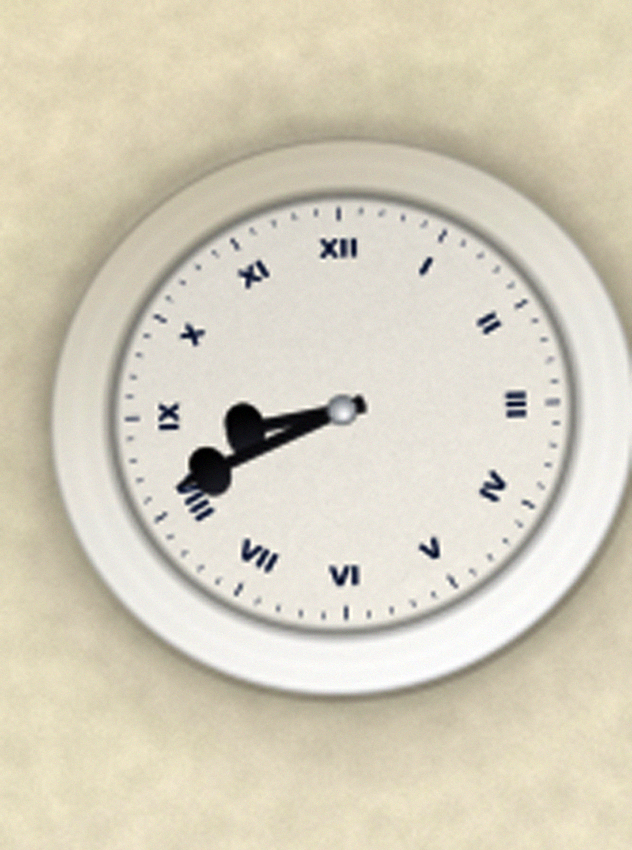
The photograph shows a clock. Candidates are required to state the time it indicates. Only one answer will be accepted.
8:41
